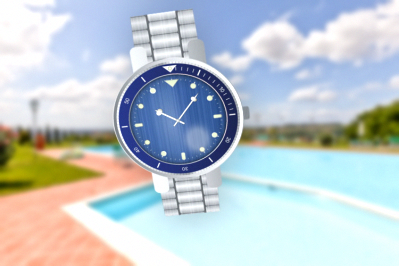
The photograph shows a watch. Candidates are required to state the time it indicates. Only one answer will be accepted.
10:07
